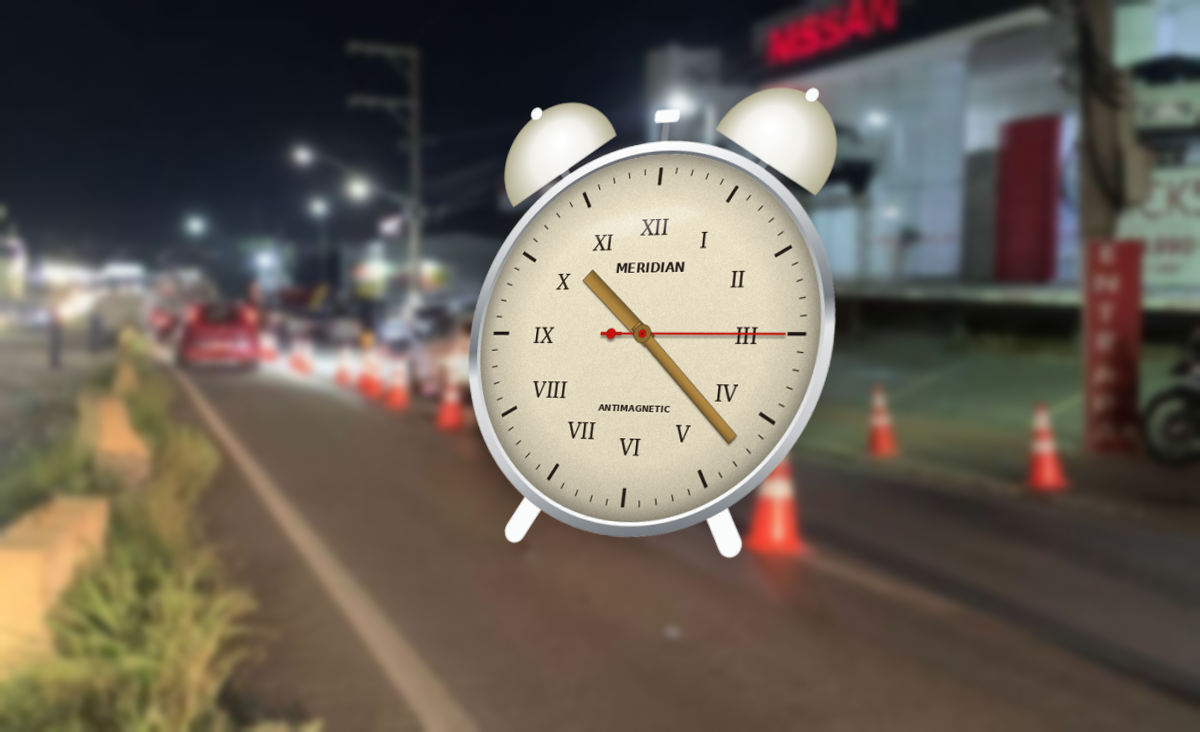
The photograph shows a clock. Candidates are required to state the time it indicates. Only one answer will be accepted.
10:22:15
